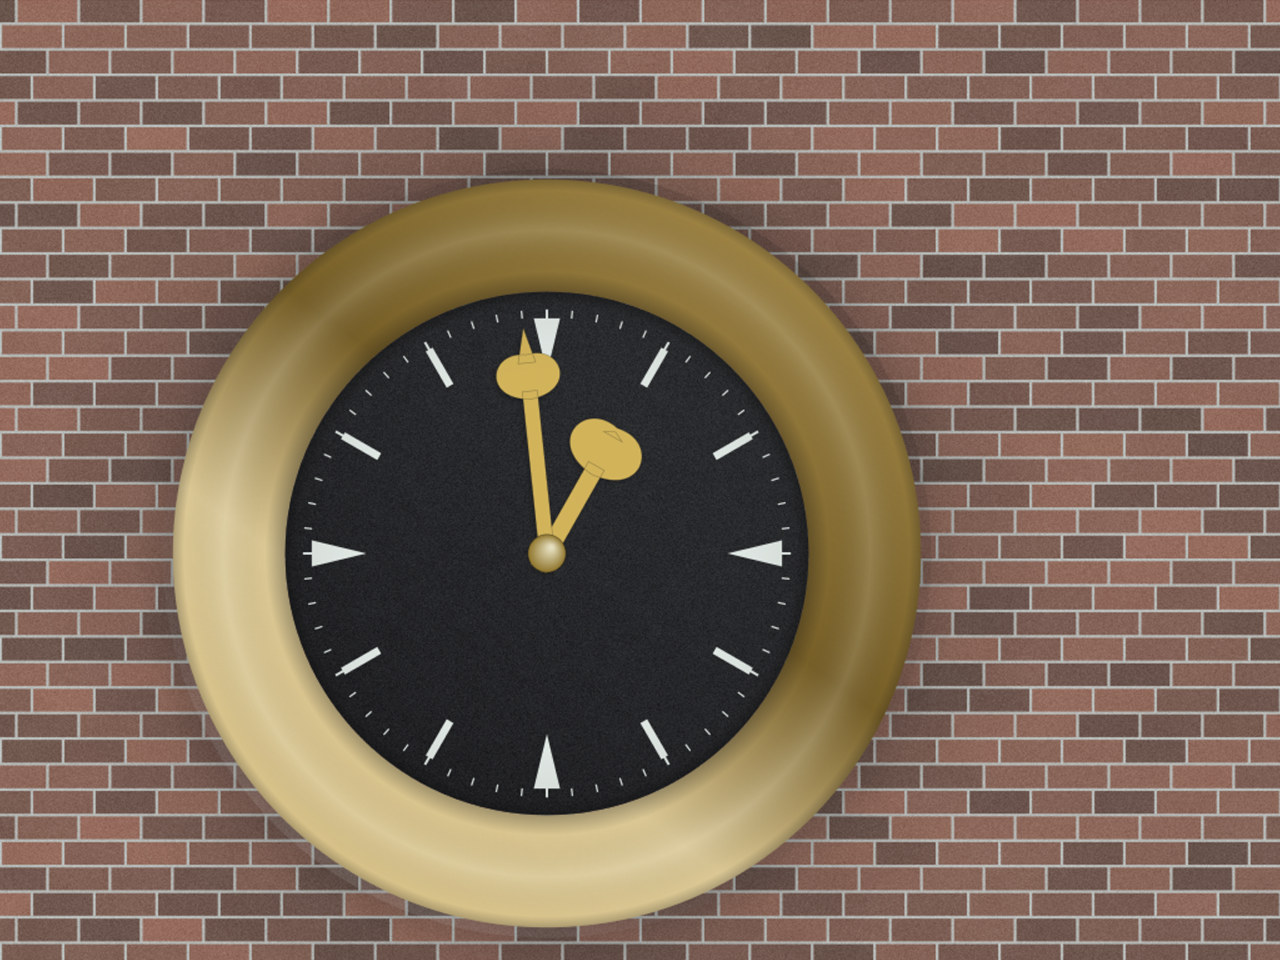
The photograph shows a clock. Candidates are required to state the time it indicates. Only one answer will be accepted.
12:59
